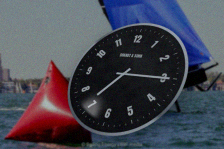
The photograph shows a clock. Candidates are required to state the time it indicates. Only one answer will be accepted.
7:15
